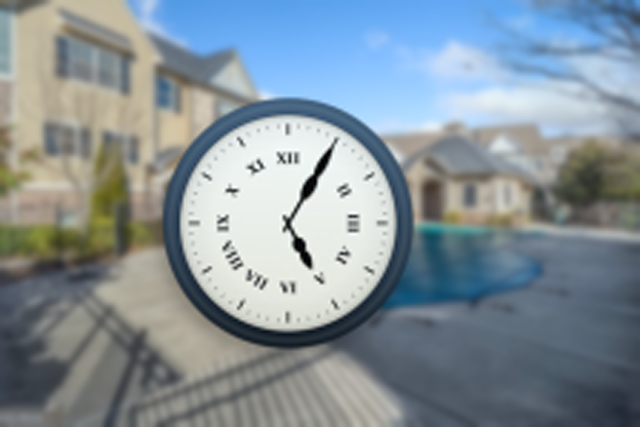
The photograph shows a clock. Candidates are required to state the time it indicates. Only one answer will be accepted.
5:05
